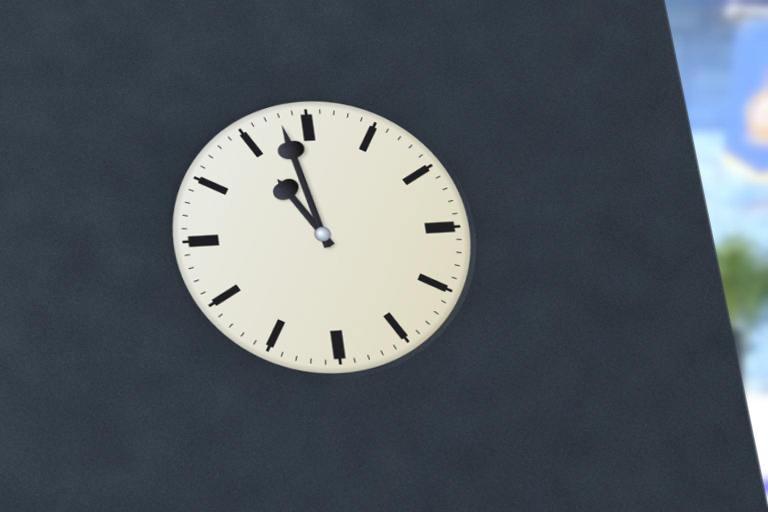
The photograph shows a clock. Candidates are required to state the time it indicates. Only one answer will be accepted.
10:58
